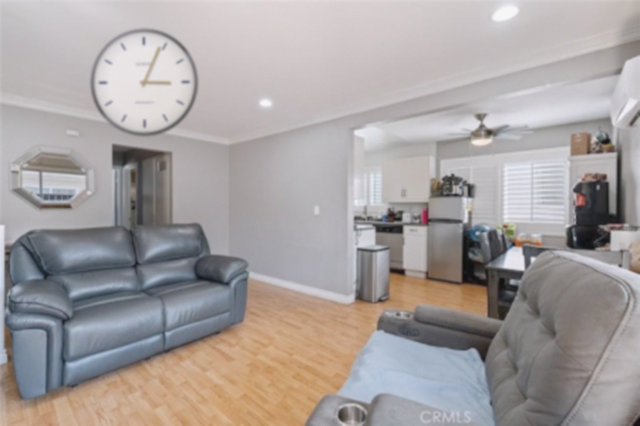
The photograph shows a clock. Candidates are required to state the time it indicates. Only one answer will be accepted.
3:04
